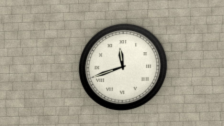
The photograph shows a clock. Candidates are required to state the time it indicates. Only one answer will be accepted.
11:42
